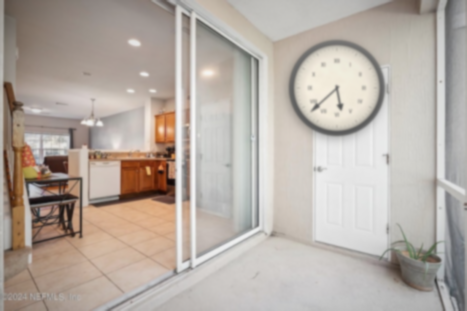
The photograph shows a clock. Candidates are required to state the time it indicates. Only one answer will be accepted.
5:38
